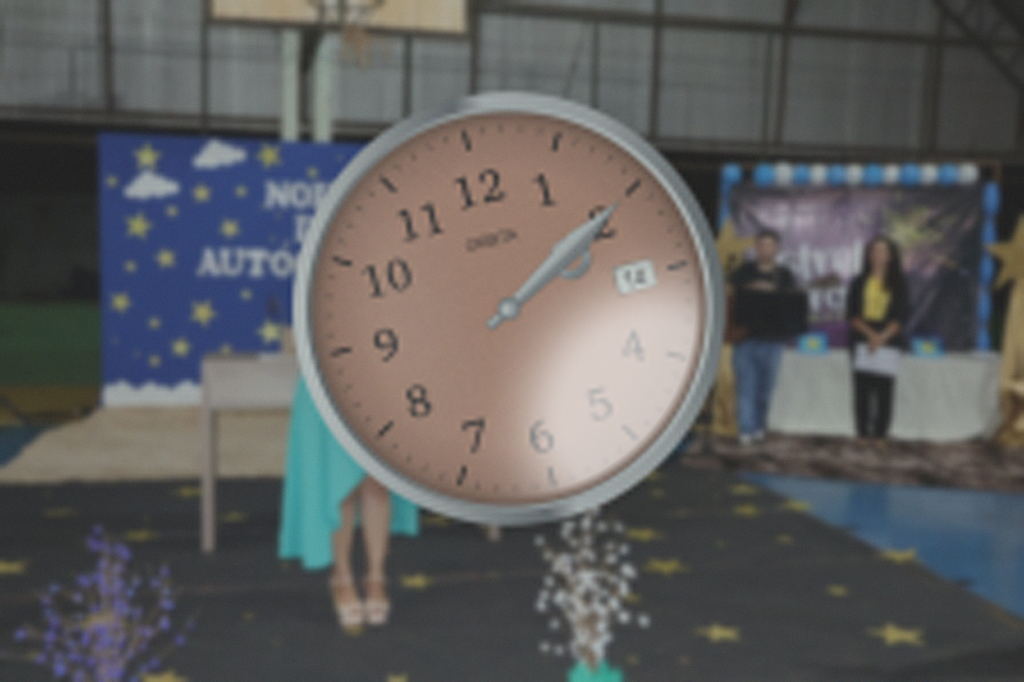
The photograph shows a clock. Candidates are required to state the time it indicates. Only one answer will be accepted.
2:10
